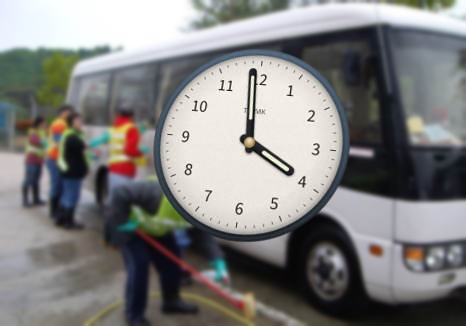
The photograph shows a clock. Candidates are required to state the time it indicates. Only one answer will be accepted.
3:59
